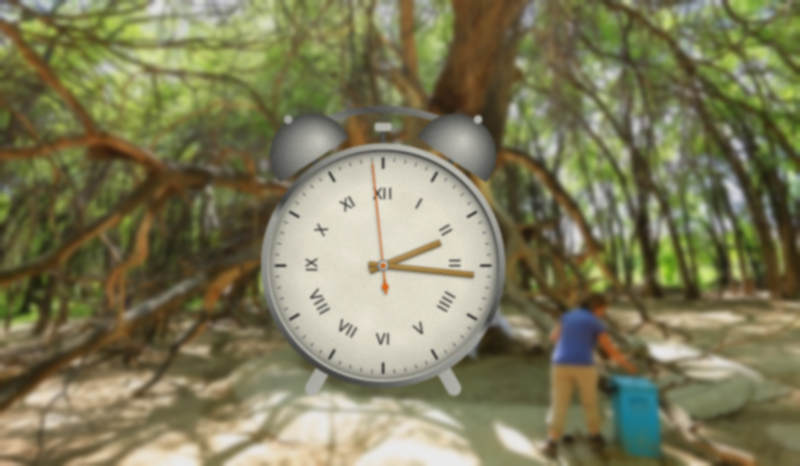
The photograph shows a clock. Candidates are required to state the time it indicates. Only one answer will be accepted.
2:15:59
